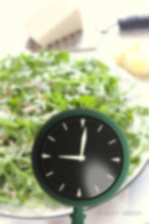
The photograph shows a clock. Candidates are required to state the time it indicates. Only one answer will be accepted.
9:01
